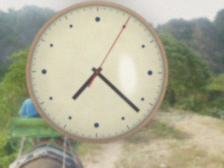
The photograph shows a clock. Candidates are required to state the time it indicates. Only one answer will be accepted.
7:22:05
